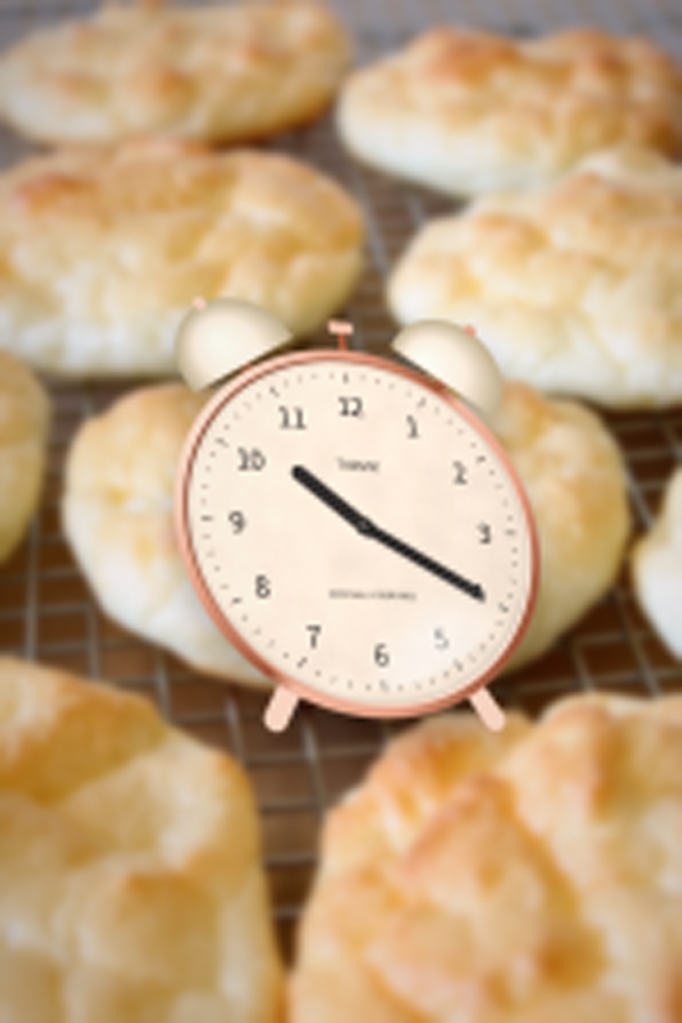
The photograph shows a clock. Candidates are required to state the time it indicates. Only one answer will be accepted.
10:20
